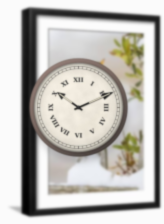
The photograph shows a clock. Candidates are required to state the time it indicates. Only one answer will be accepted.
10:11
